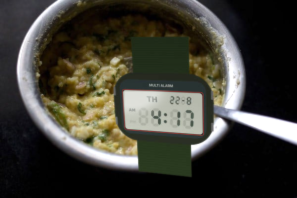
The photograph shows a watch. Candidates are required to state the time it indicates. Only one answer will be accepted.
4:17
